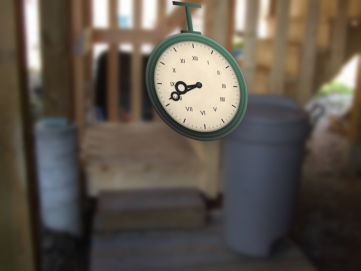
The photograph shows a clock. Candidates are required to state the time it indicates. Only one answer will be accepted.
8:41
